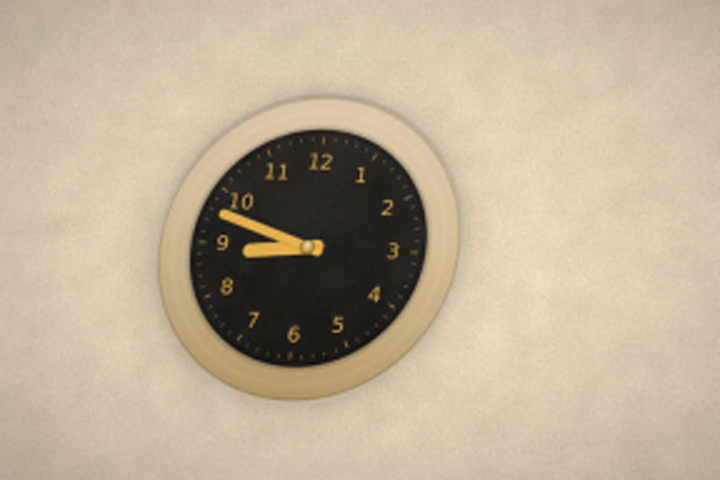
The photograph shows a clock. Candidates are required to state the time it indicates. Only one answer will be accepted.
8:48
